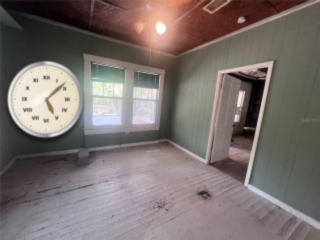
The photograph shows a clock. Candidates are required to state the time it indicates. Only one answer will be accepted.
5:08
